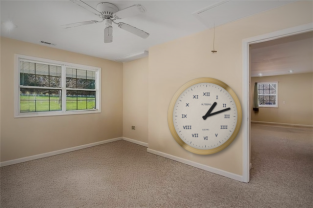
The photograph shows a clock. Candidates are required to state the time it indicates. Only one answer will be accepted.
1:12
